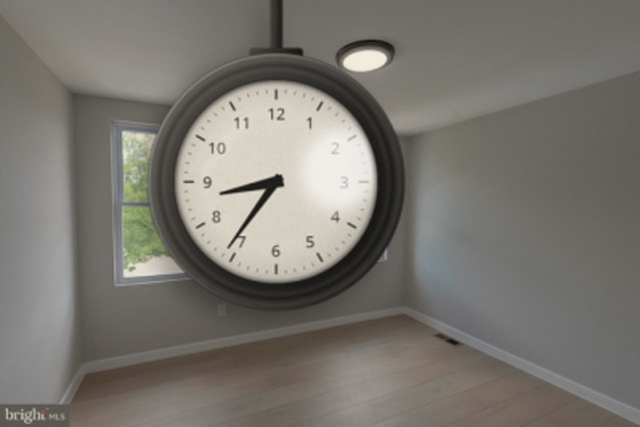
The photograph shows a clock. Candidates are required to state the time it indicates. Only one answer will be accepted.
8:36
